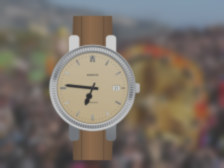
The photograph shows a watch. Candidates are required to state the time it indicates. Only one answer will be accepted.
6:46
